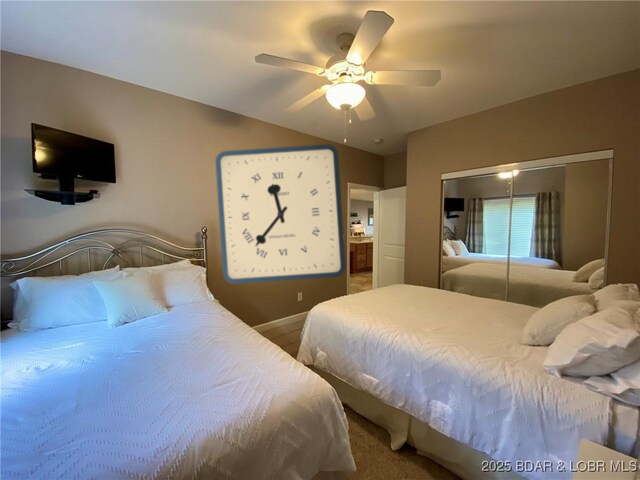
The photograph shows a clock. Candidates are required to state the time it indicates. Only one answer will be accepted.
11:37
